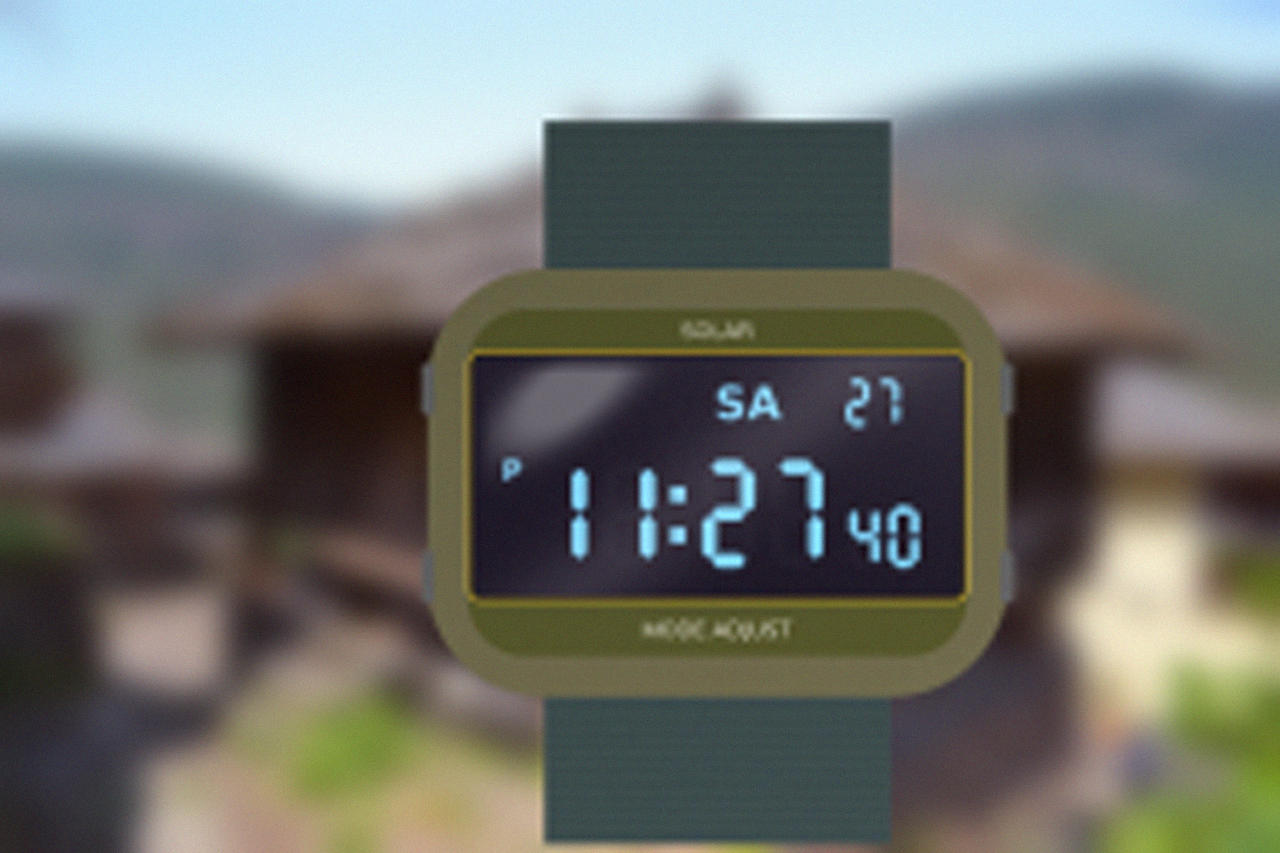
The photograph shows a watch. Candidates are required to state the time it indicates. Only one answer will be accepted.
11:27:40
